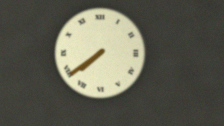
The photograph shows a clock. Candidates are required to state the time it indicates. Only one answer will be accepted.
7:39
